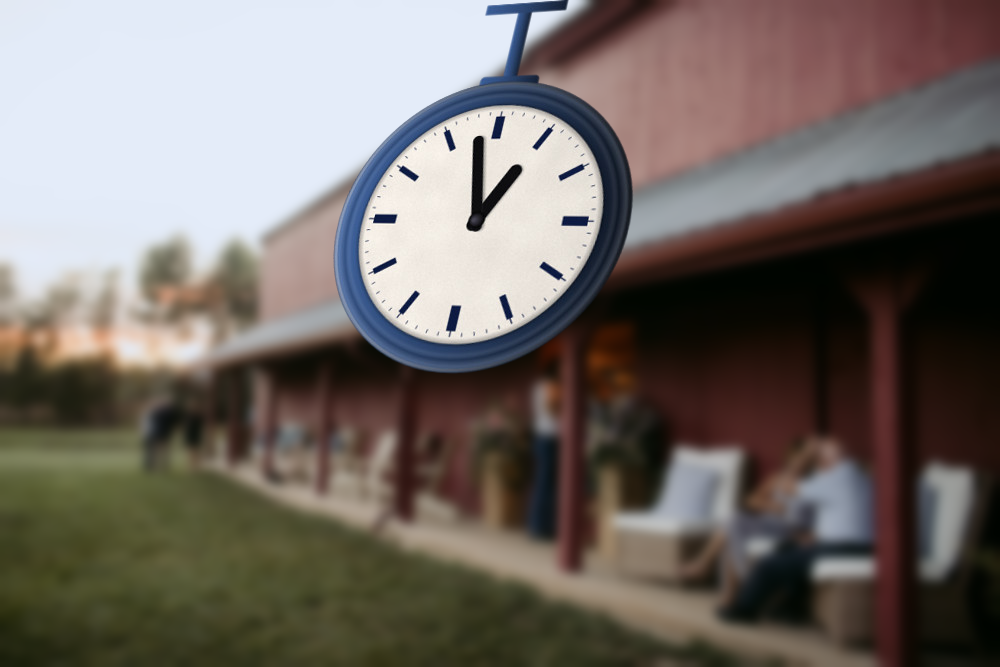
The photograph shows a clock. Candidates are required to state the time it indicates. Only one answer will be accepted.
12:58
